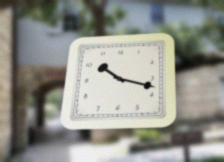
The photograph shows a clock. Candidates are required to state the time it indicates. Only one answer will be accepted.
10:18
